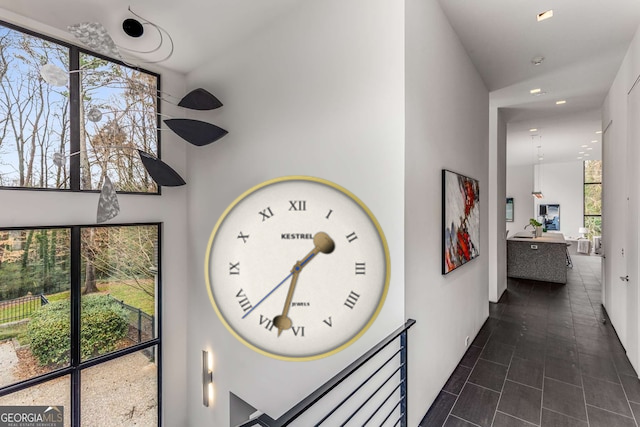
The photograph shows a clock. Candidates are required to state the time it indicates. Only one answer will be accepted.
1:32:38
